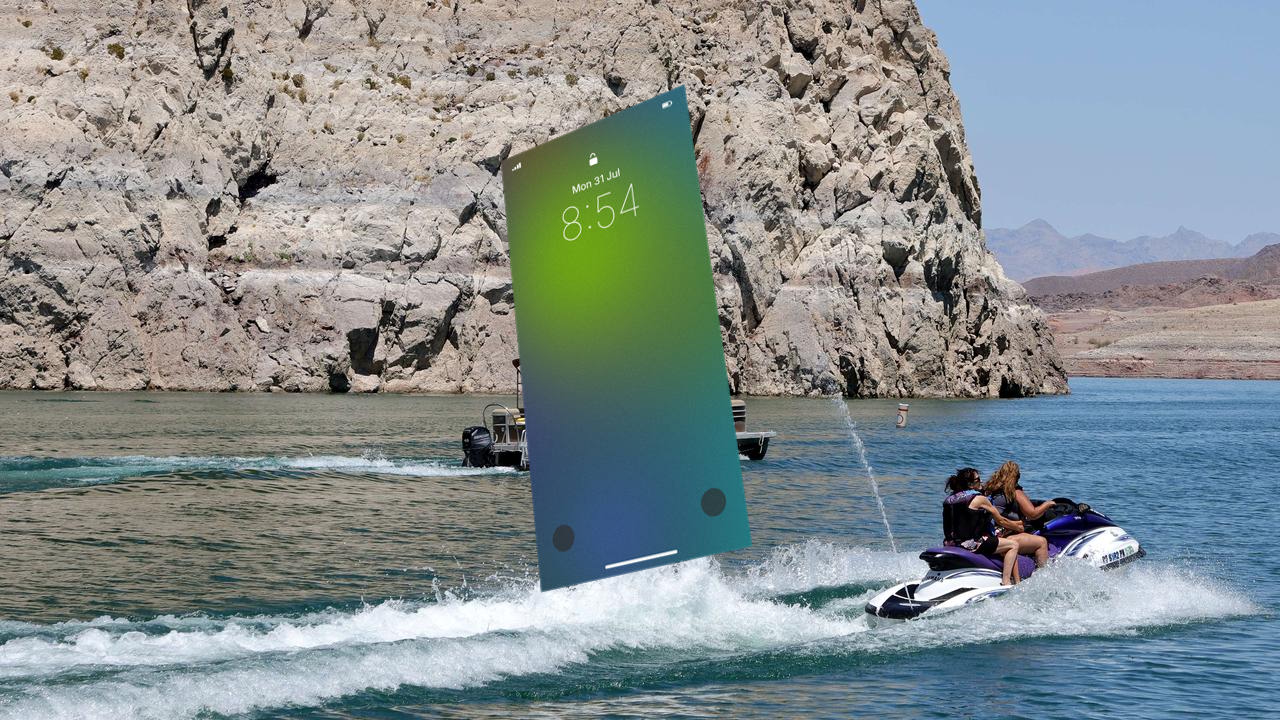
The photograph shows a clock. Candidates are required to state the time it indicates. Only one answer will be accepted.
8:54
